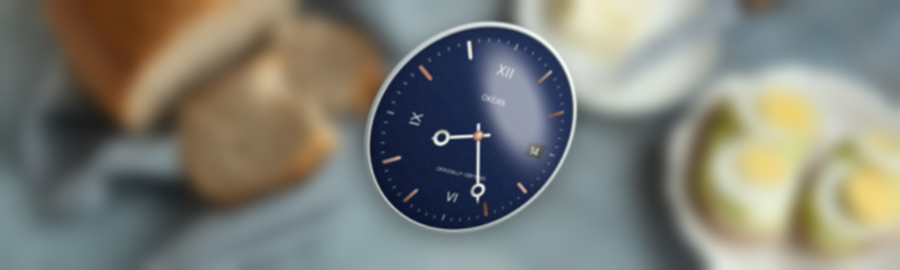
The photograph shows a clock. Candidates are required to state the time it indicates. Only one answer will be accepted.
8:26
